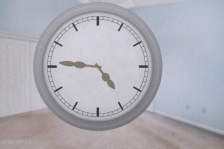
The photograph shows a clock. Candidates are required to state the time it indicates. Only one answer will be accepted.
4:46
